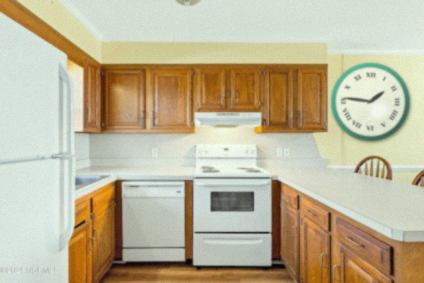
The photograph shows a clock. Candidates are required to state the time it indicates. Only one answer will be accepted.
1:46
